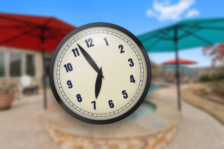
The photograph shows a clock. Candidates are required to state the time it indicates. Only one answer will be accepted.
6:57
